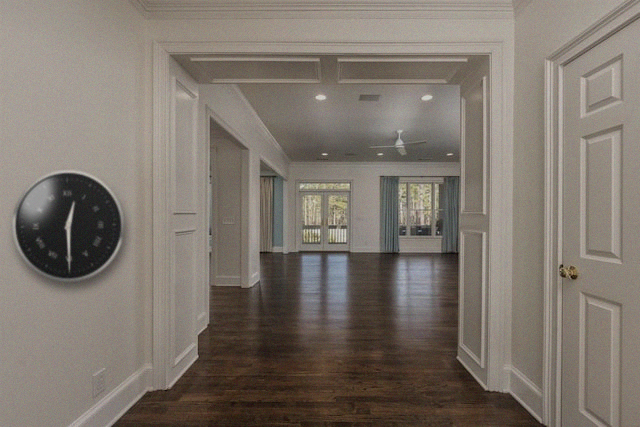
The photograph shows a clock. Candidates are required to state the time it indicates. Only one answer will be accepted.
12:30
